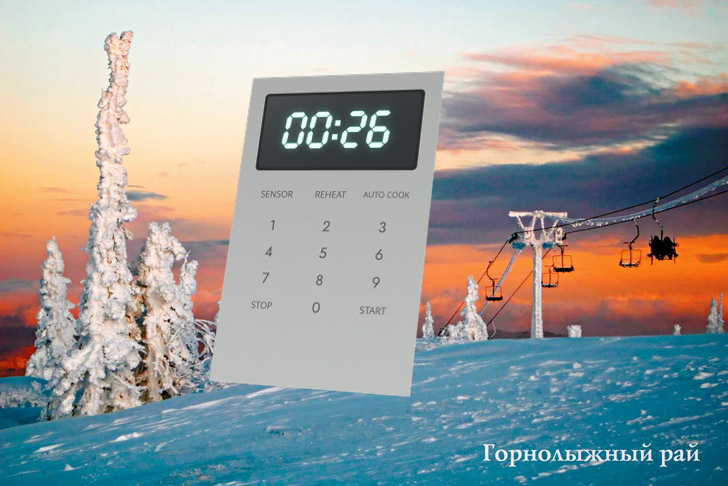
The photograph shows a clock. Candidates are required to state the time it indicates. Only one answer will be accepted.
0:26
